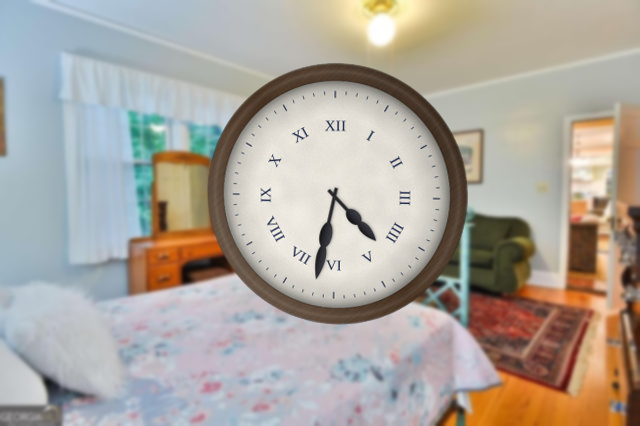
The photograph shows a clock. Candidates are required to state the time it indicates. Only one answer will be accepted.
4:32
